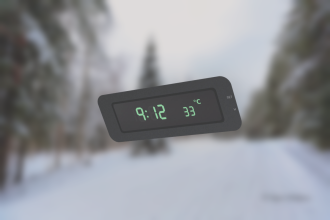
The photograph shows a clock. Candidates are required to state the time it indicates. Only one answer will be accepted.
9:12
